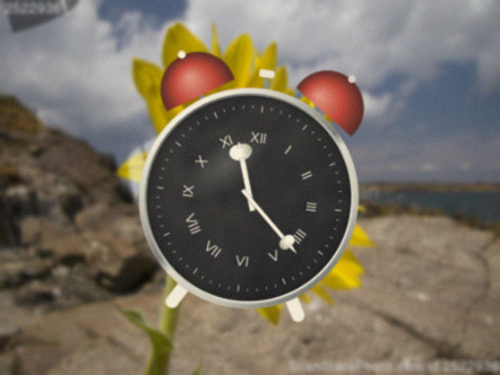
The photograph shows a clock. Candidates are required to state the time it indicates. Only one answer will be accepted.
11:22
